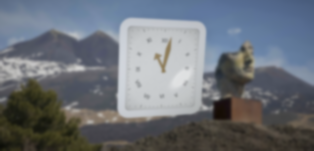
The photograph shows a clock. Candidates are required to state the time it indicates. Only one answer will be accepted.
11:02
